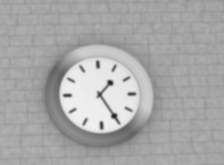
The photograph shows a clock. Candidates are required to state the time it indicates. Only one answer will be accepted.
1:25
